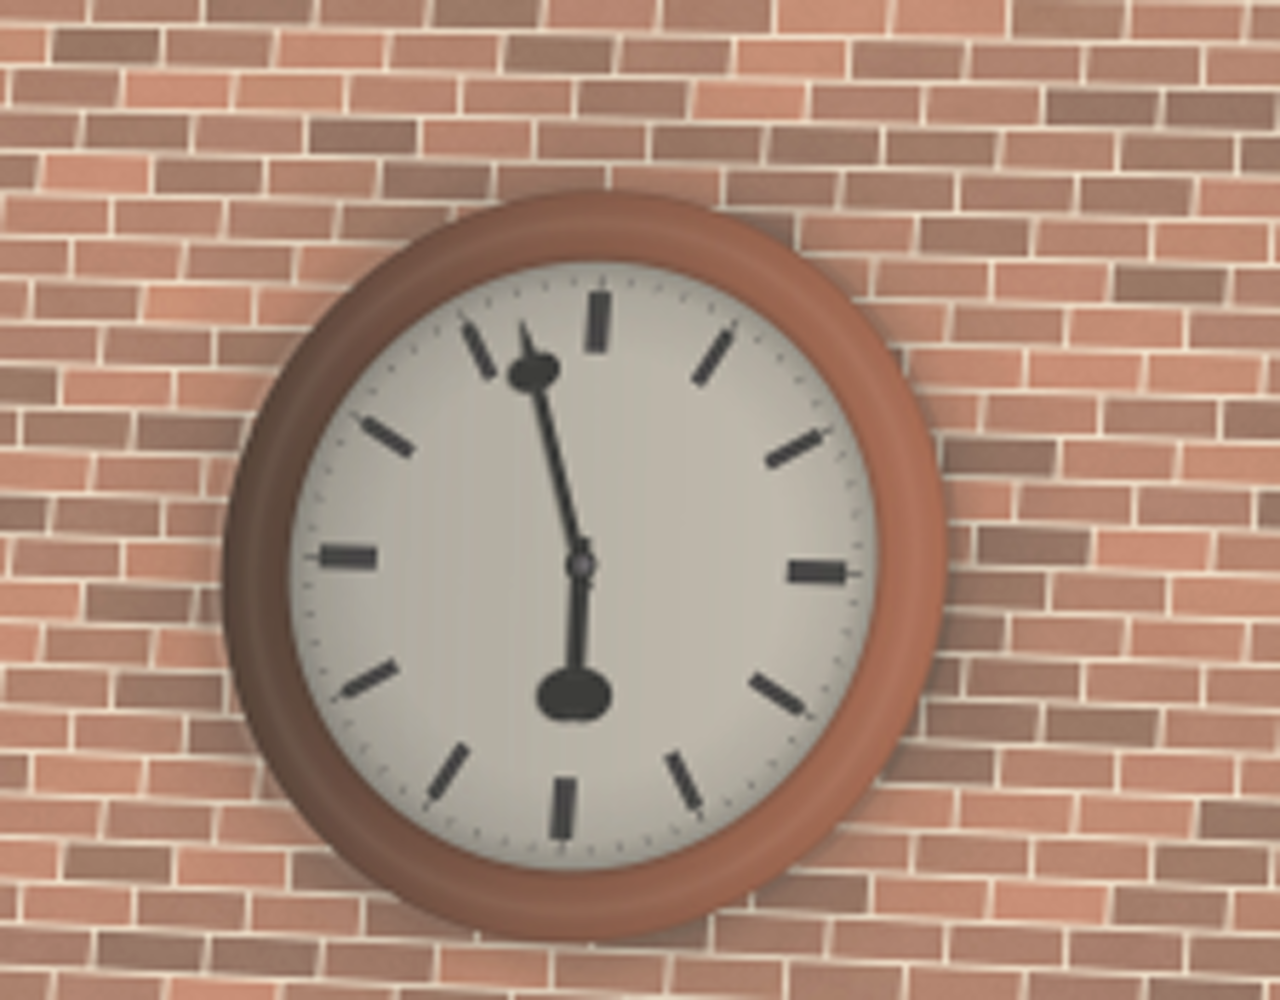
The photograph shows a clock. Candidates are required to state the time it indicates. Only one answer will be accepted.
5:57
